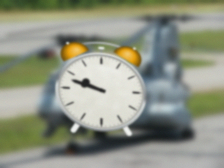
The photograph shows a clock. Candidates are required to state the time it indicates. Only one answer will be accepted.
9:48
